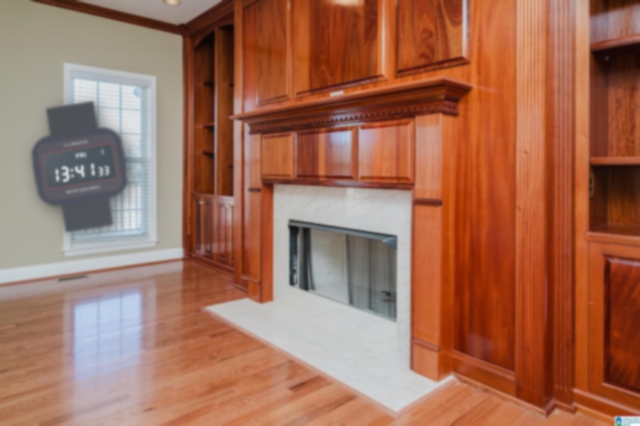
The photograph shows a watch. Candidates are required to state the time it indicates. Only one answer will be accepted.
13:41
